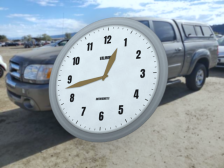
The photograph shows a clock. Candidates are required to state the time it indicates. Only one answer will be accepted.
12:43
